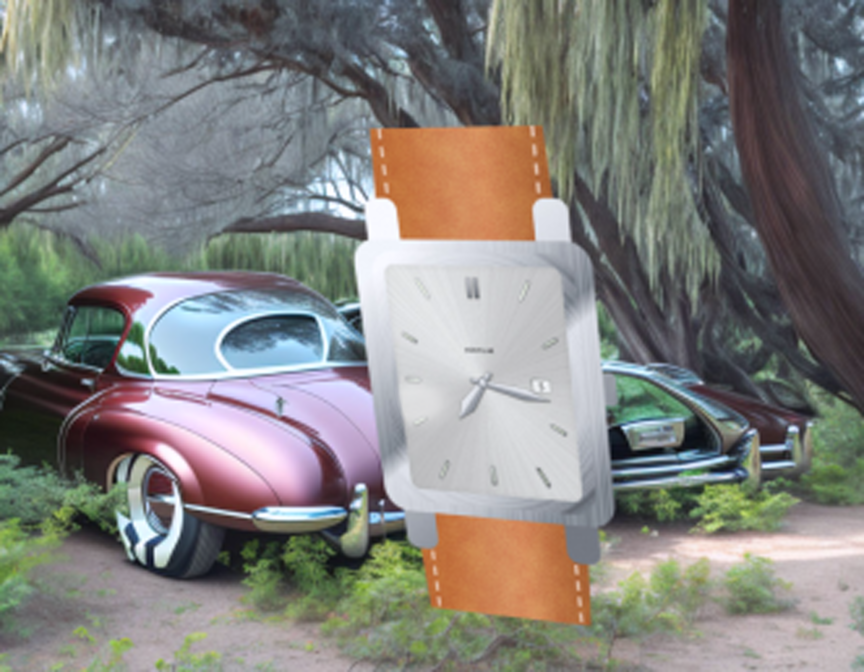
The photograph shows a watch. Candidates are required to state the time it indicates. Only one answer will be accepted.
7:17
